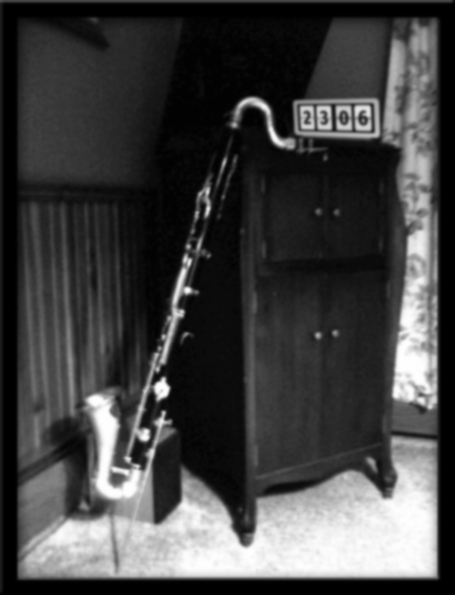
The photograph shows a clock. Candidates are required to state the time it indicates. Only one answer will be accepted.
23:06
